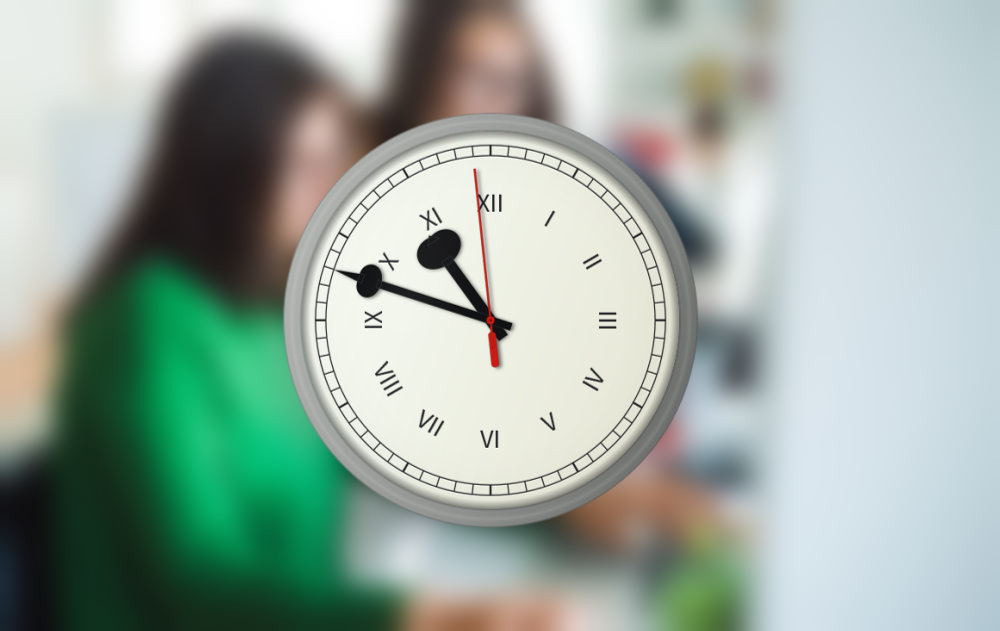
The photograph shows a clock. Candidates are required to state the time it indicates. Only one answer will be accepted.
10:47:59
